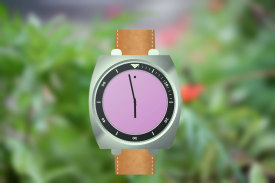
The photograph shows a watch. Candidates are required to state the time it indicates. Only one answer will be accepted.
5:58
